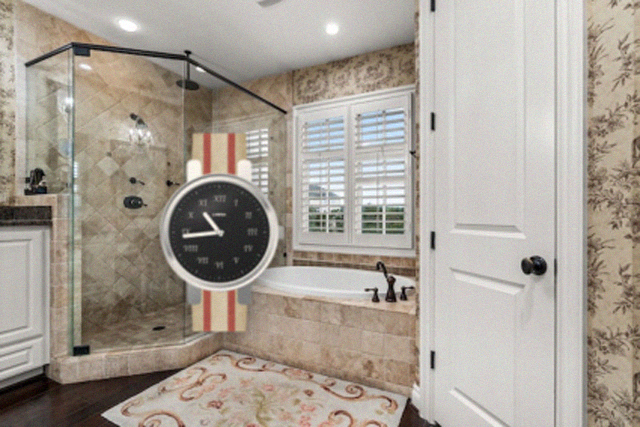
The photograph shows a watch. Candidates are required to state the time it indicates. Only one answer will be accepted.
10:44
